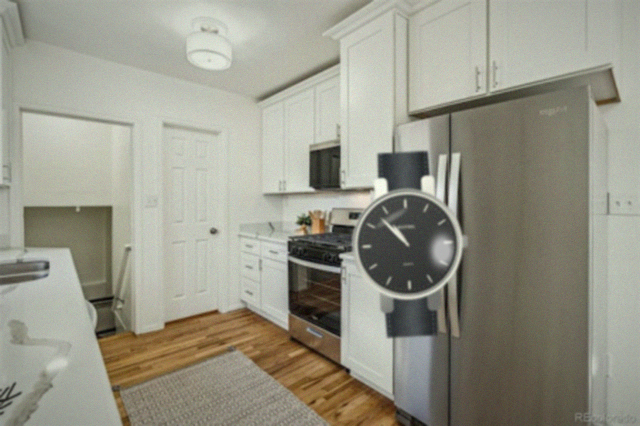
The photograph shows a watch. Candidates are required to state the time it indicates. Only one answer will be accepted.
10:53
